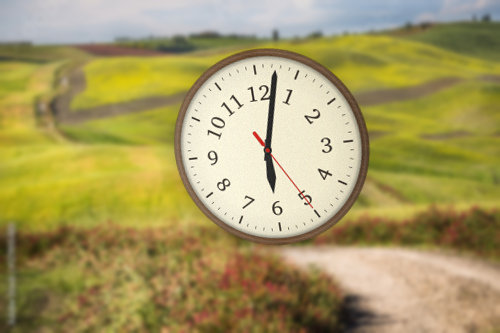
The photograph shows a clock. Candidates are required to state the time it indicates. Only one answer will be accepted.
6:02:25
